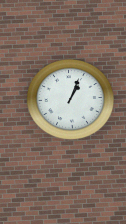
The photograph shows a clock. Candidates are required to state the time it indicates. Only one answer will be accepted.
1:04
